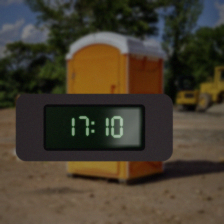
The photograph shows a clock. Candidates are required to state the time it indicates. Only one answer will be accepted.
17:10
